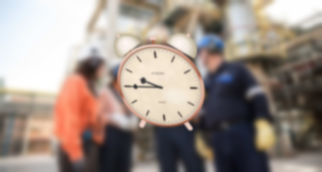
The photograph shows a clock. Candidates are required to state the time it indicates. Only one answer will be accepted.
9:45
